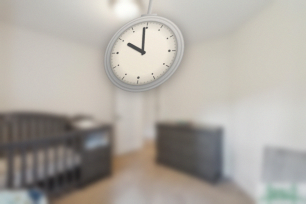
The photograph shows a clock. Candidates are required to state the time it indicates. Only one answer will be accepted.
9:59
